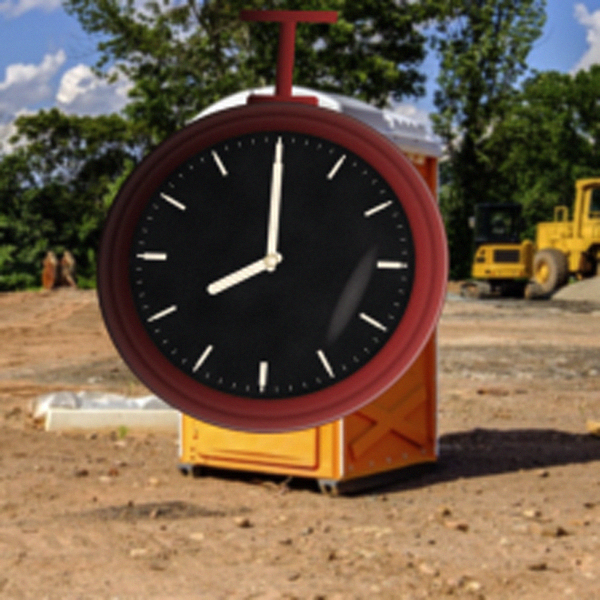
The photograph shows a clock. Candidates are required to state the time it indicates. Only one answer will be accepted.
8:00
